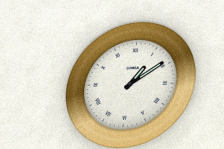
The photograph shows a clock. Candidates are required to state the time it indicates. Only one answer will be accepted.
1:09
